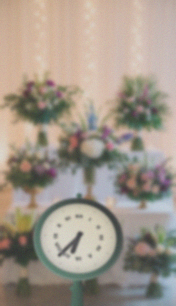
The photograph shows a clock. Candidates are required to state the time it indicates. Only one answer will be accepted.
6:37
